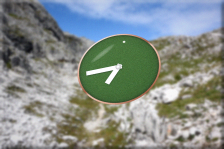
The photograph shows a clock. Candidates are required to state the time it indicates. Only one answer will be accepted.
6:42
